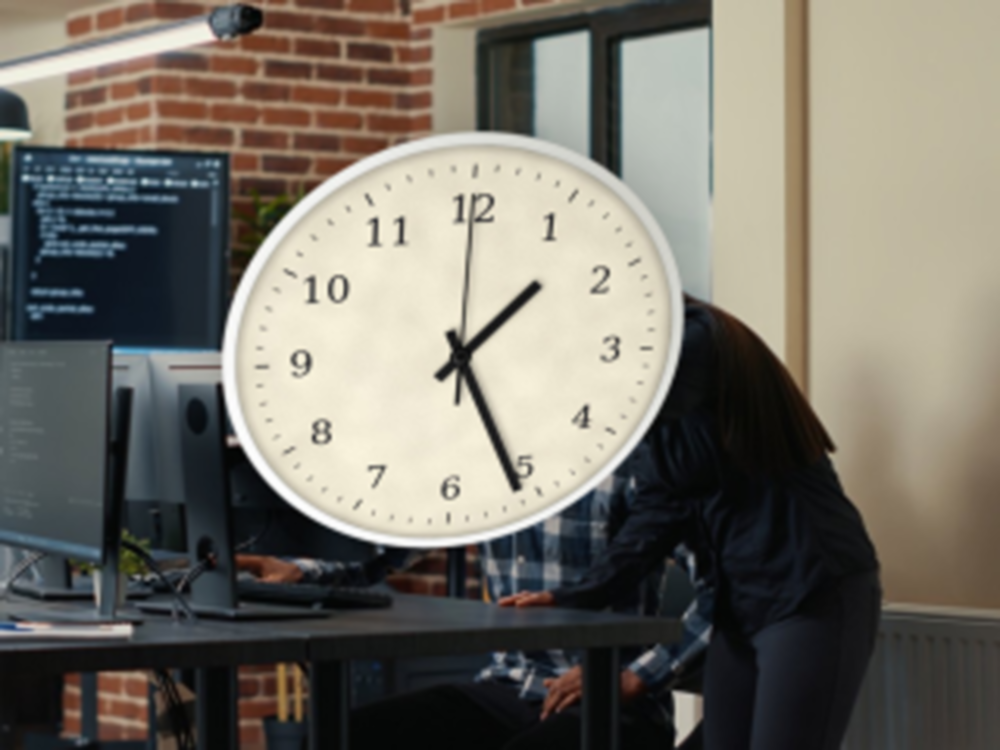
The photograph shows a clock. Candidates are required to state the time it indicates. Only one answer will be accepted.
1:26:00
